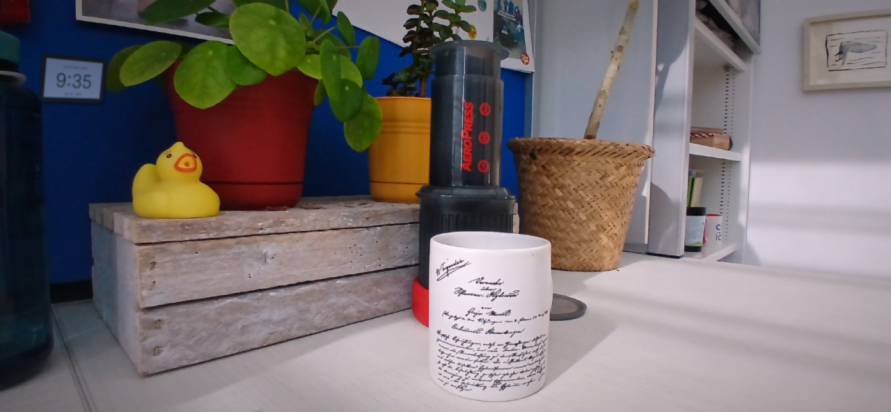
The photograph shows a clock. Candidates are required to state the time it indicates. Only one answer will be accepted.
9:35
